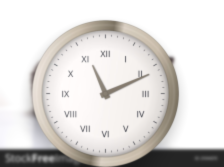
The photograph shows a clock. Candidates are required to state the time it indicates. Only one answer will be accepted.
11:11
